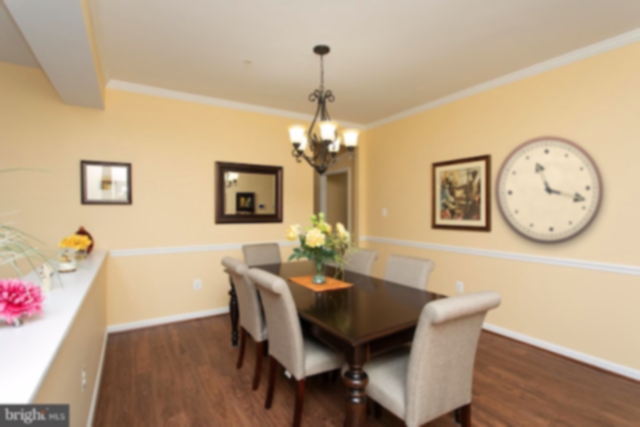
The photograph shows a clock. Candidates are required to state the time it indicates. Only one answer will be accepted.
11:18
